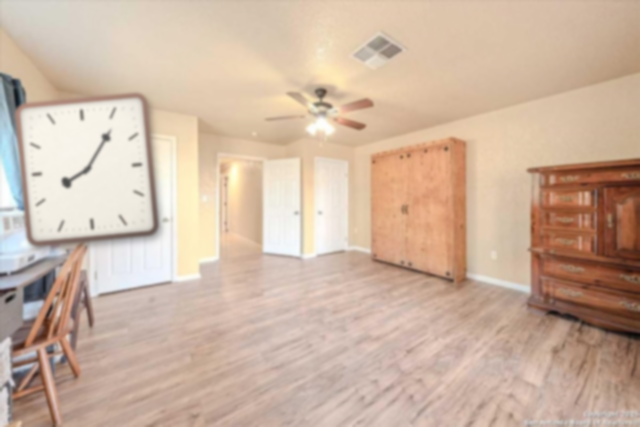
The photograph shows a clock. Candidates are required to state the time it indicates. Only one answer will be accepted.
8:06
